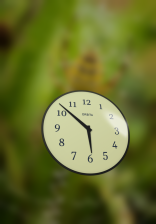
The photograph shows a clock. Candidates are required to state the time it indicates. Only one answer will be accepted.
5:52
